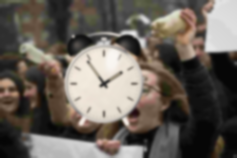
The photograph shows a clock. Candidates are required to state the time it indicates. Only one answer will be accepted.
1:54
